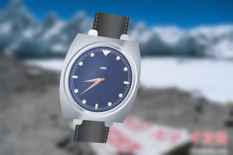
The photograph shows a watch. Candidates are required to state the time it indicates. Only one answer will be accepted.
8:38
